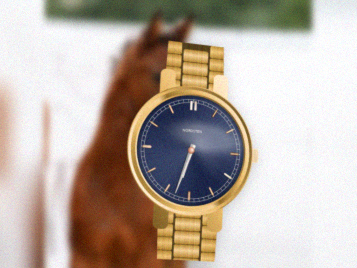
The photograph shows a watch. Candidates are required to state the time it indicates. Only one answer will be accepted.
6:33
